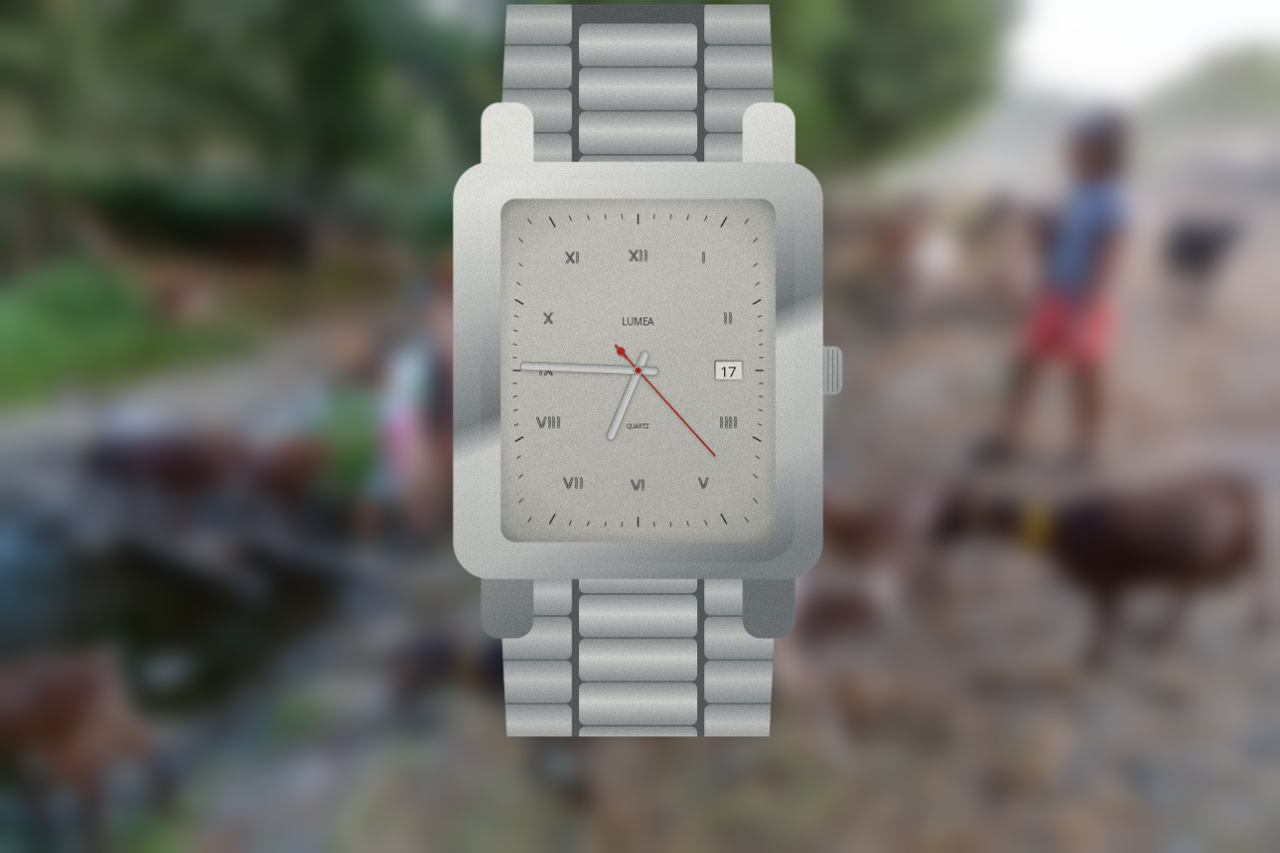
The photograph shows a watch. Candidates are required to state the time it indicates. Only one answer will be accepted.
6:45:23
